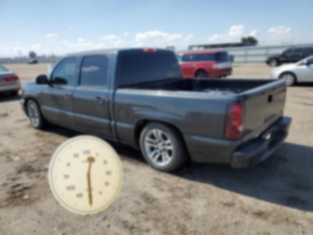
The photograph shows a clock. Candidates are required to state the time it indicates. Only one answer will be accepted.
12:30
